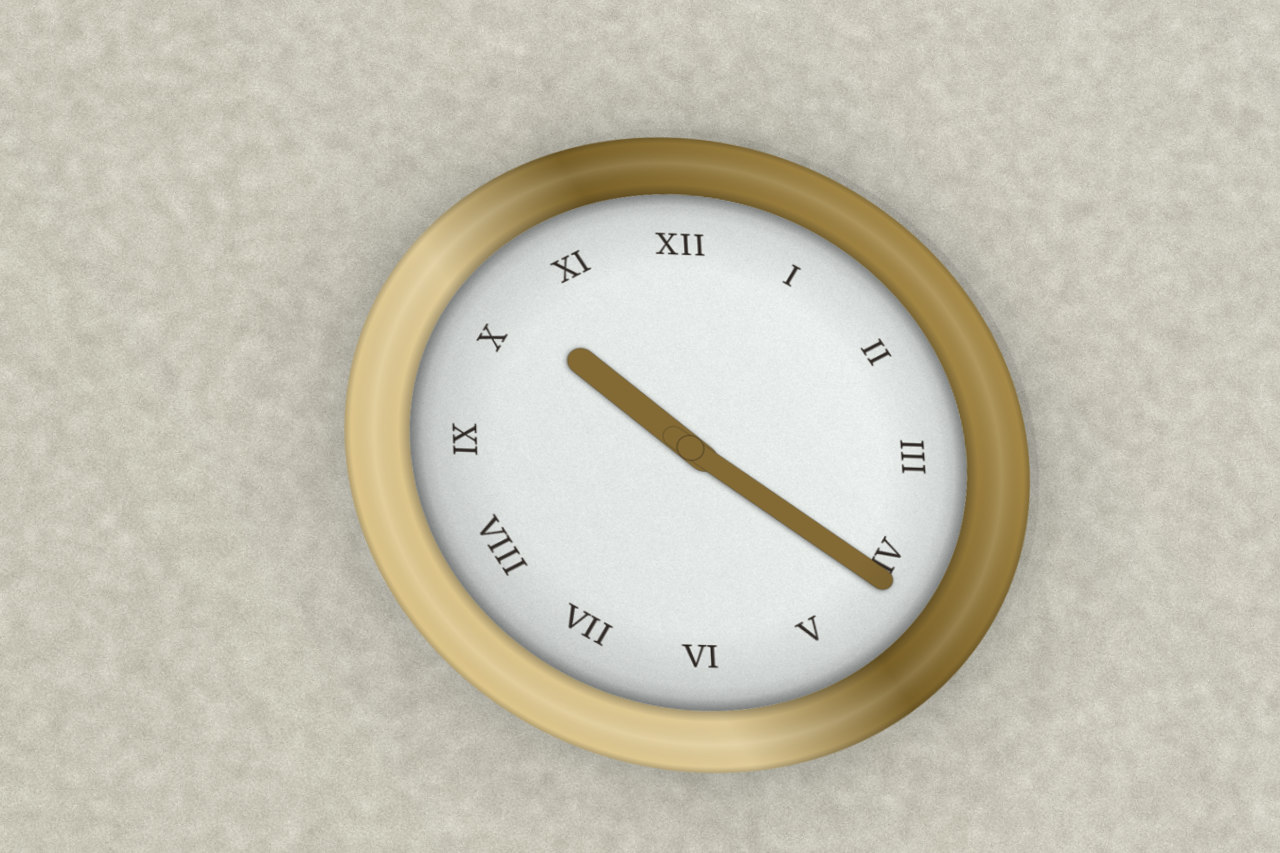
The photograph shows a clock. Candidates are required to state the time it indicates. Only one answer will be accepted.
10:21
